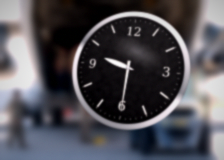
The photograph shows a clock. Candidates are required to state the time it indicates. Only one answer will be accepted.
9:30
